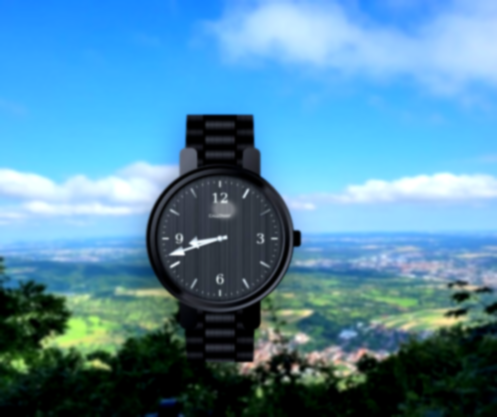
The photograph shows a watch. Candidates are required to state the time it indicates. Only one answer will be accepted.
8:42
